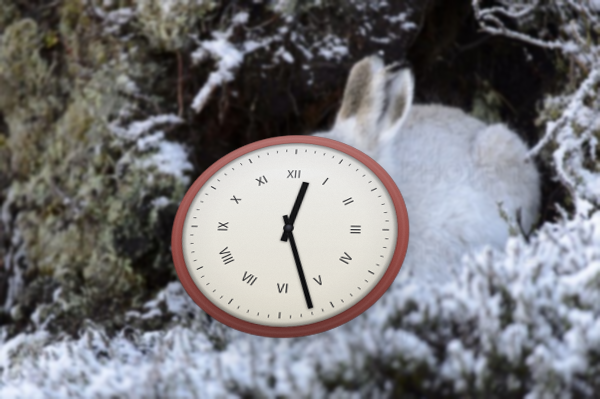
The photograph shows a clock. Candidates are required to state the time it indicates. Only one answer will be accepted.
12:27
